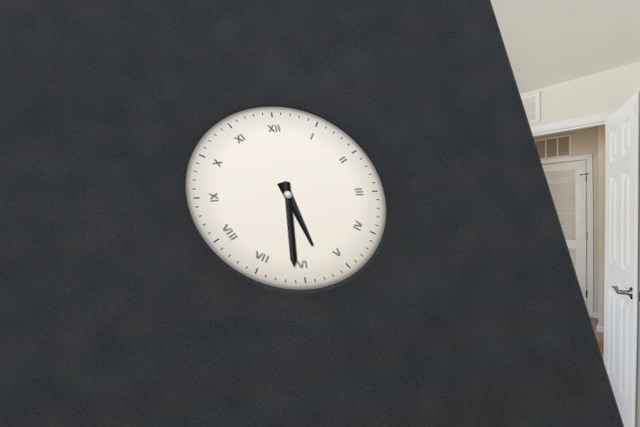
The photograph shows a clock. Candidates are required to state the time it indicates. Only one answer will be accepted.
5:31
